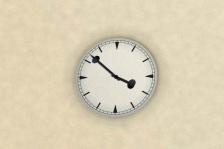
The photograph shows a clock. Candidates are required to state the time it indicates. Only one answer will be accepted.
3:52
